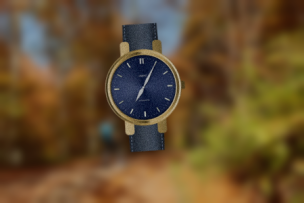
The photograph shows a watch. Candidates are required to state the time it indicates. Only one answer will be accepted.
7:05
